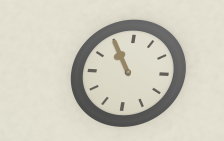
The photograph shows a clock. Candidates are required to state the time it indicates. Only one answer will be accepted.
10:55
